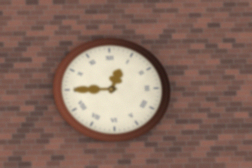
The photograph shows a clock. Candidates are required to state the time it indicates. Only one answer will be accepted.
12:45
